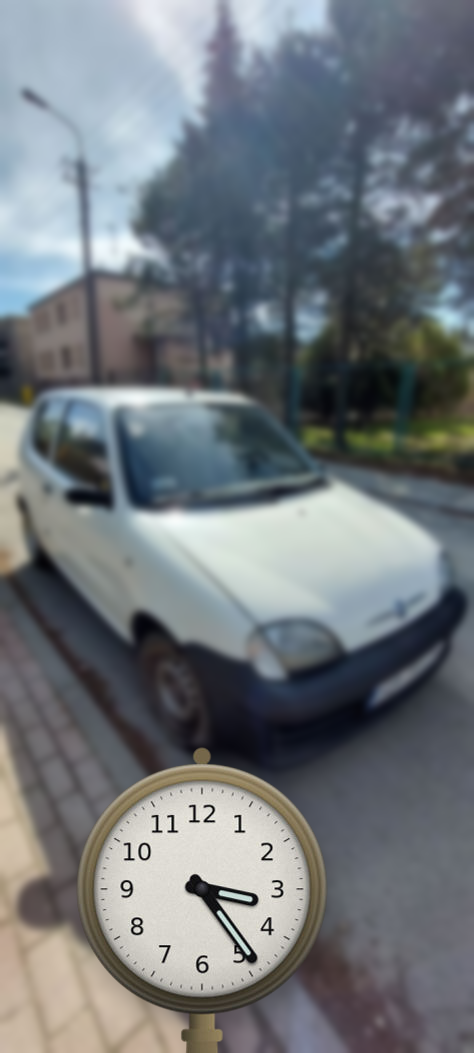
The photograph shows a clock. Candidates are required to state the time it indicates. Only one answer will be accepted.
3:24
